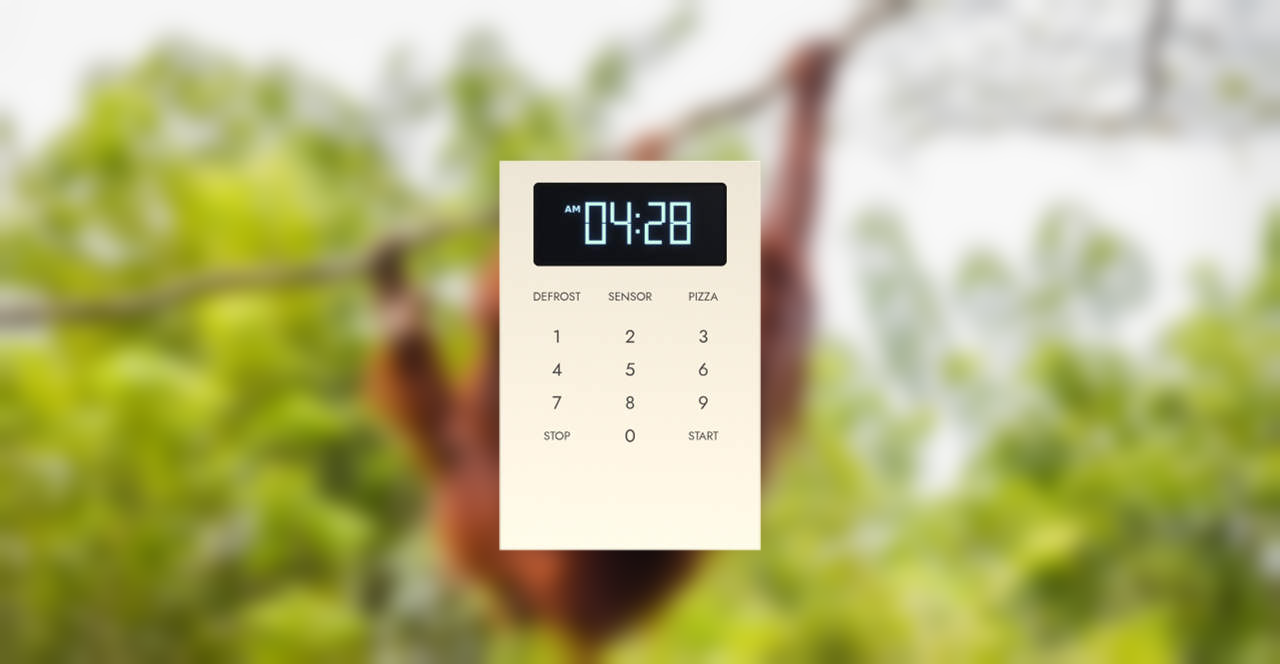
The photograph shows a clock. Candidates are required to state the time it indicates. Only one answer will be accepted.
4:28
